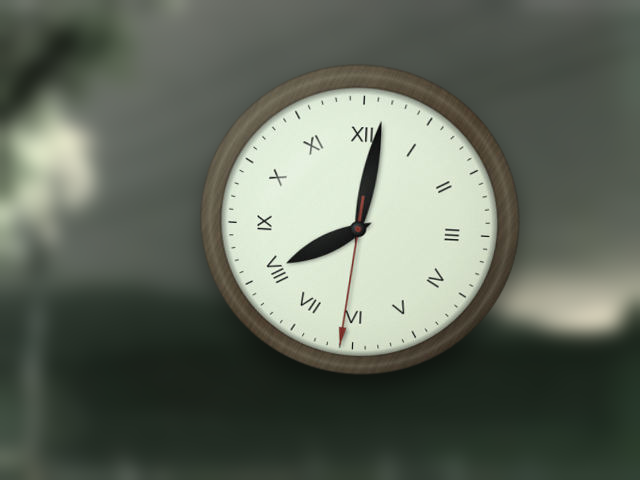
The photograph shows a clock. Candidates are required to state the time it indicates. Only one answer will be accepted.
8:01:31
